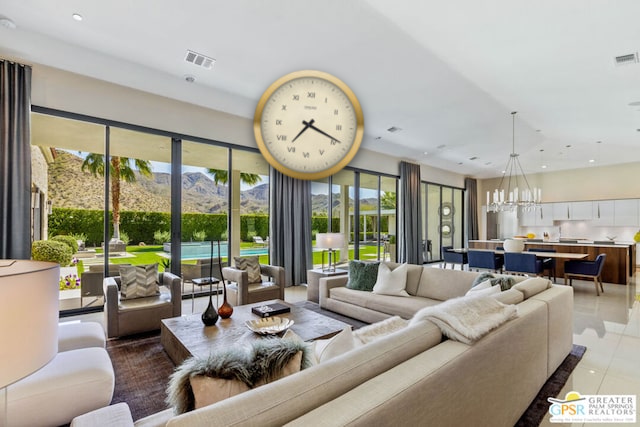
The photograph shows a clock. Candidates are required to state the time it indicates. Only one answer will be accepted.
7:19
